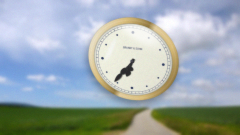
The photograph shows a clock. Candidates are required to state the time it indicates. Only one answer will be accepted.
6:36
